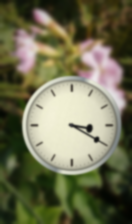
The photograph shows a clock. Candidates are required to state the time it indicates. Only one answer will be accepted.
3:20
